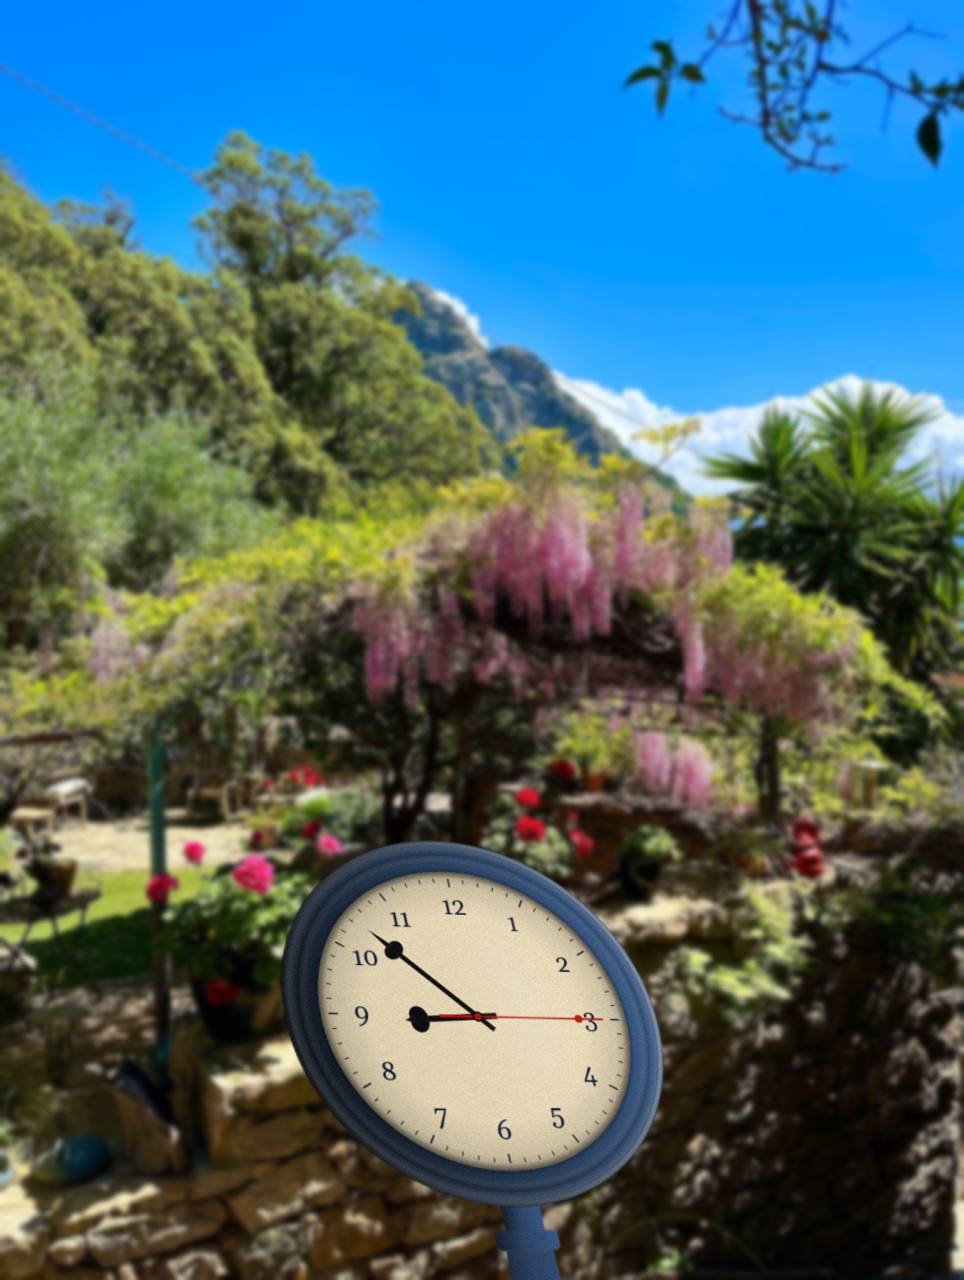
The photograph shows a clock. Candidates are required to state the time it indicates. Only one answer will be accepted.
8:52:15
